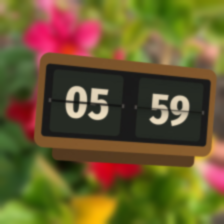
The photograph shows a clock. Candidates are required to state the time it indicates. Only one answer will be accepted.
5:59
